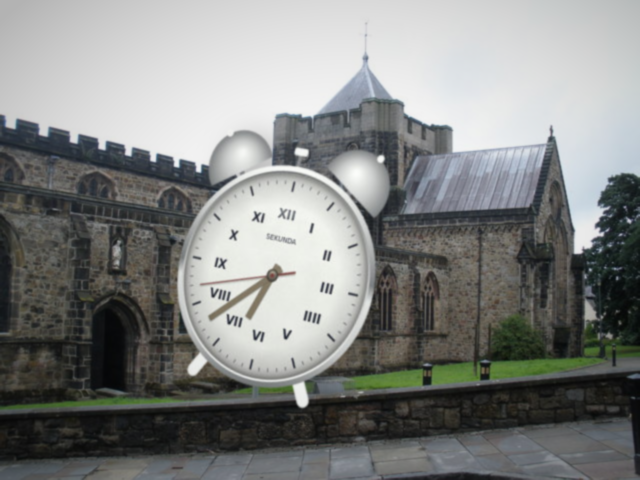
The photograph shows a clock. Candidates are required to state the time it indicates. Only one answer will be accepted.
6:37:42
